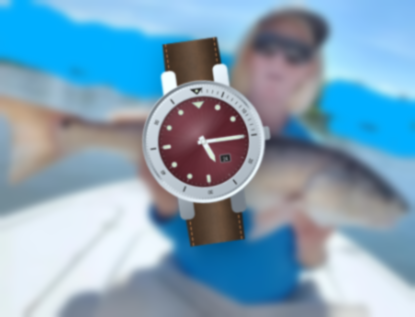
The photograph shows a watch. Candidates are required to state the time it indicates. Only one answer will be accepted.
5:15
